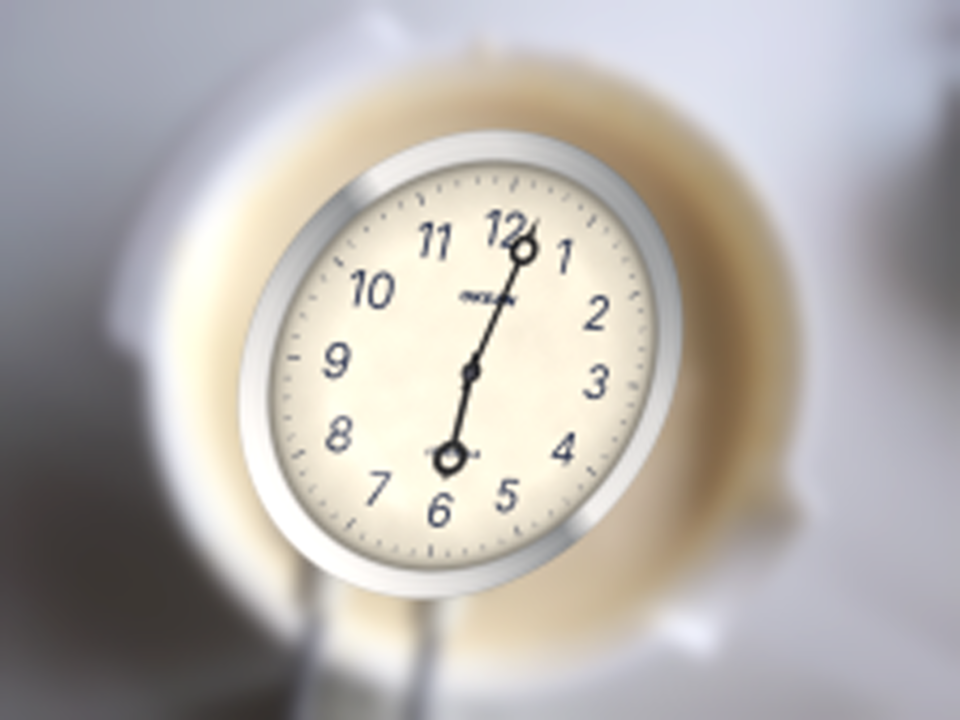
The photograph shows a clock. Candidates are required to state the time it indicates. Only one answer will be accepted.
6:02
